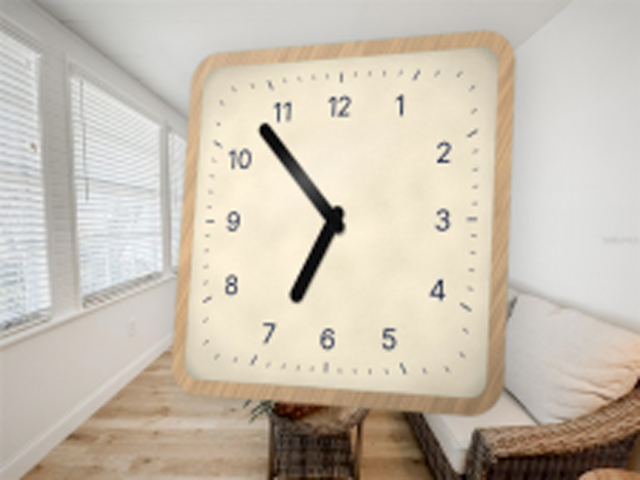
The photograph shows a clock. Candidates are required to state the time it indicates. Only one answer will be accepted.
6:53
